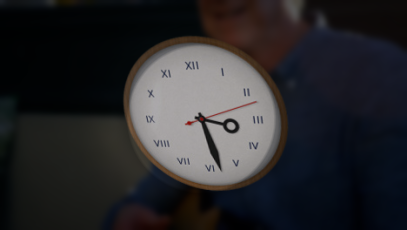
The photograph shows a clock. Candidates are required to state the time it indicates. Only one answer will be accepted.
3:28:12
